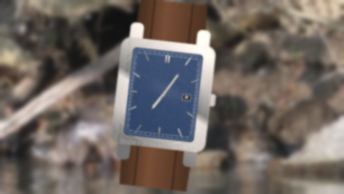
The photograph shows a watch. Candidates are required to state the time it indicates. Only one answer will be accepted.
7:05
